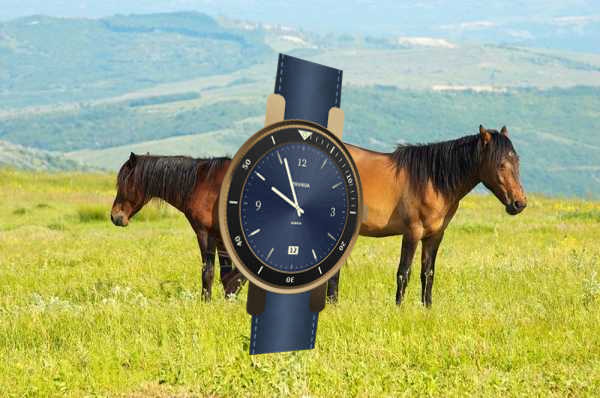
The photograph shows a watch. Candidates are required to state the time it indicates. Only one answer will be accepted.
9:56
